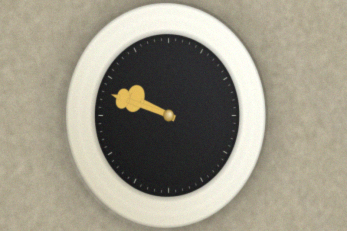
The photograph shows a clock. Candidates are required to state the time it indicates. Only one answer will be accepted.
9:48
